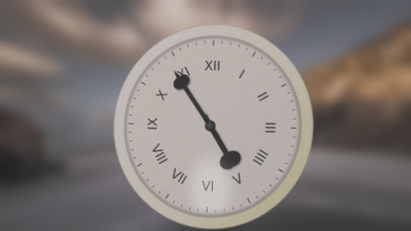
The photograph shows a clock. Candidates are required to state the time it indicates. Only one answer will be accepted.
4:54
